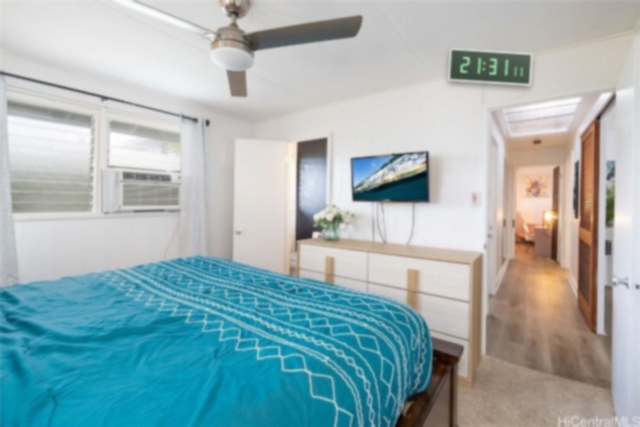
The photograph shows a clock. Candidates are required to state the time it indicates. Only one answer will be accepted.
21:31
